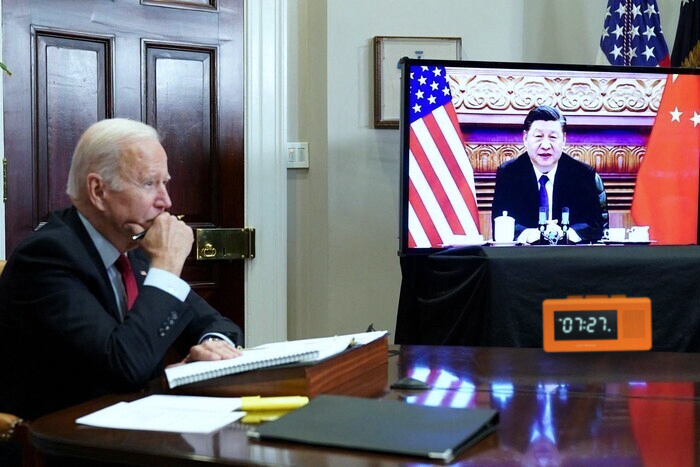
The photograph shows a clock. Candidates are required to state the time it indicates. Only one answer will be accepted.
7:27
